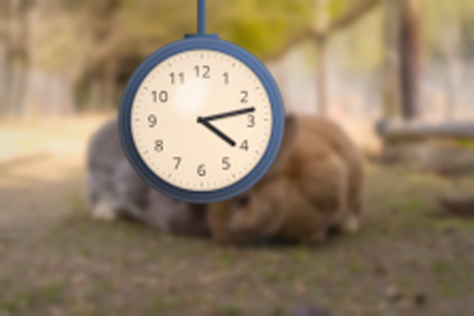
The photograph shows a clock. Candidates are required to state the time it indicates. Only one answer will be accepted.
4:13
